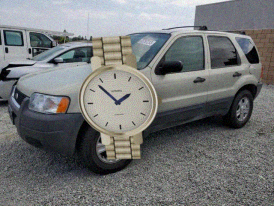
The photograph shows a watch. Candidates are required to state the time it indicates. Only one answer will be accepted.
1:53
